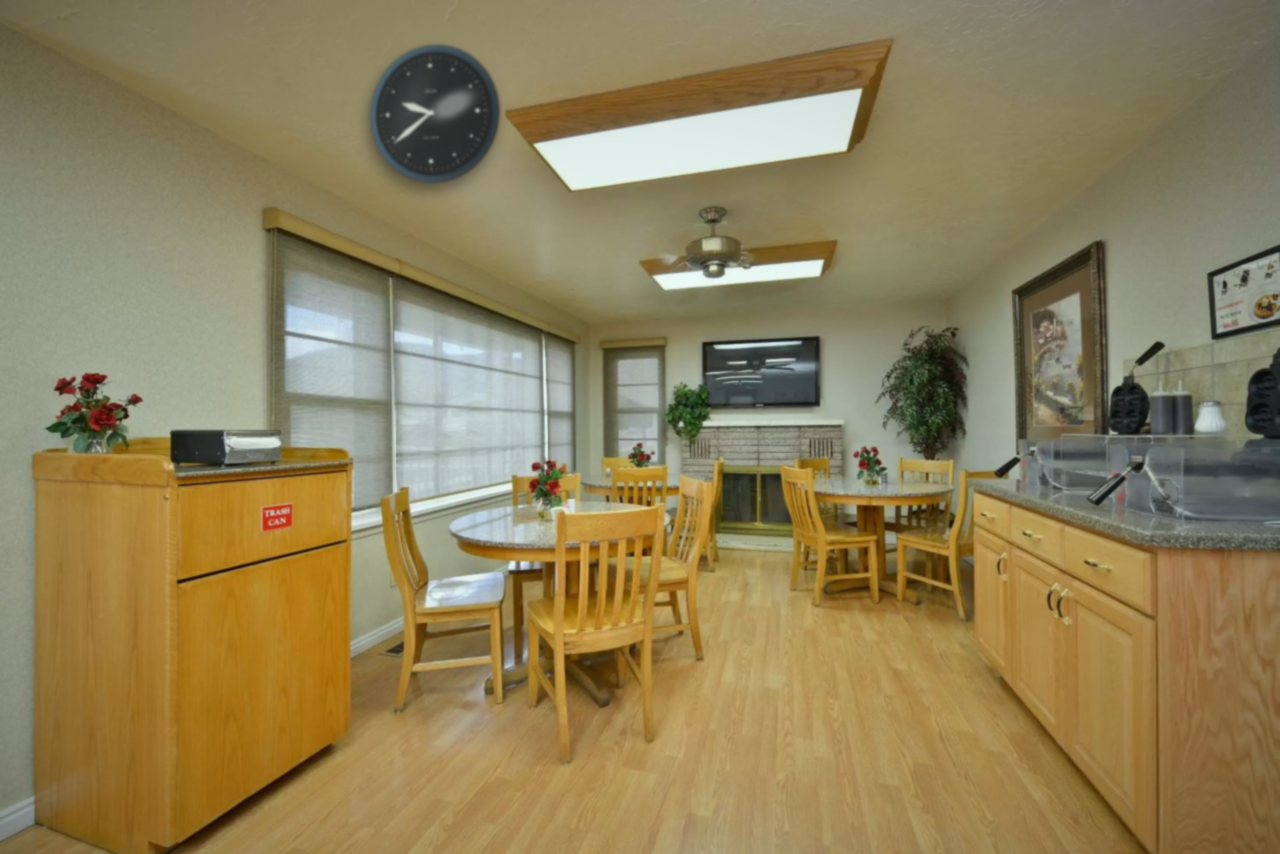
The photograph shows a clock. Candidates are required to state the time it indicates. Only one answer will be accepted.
9:39
